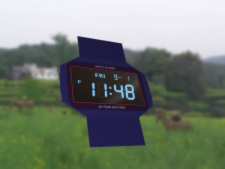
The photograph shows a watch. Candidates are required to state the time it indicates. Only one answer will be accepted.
11:48
